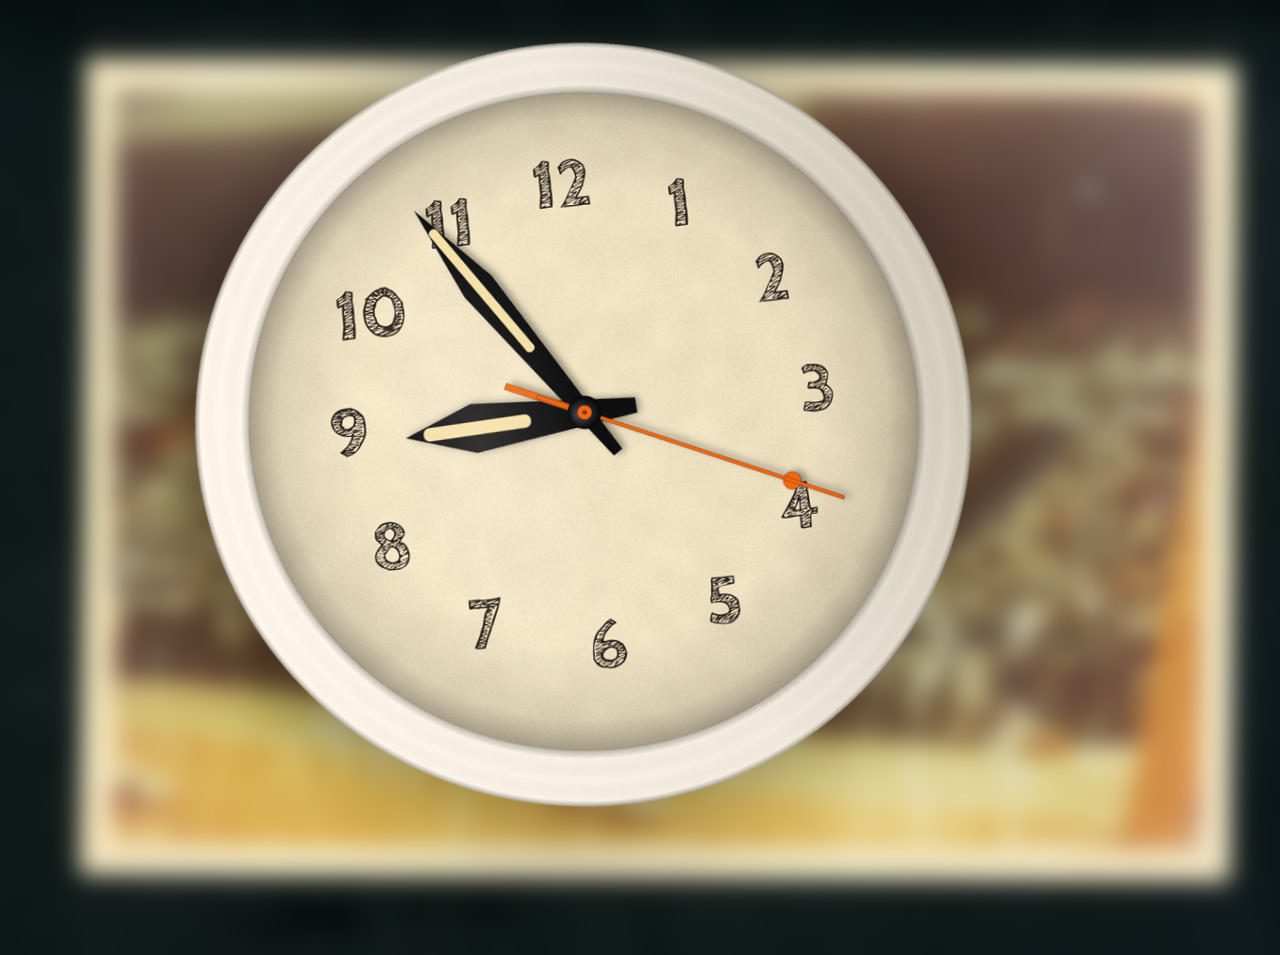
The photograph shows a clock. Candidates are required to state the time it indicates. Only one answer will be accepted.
8:54:19
